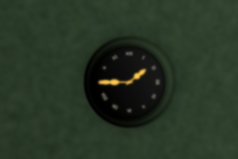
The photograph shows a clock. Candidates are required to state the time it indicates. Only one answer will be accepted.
1:45
